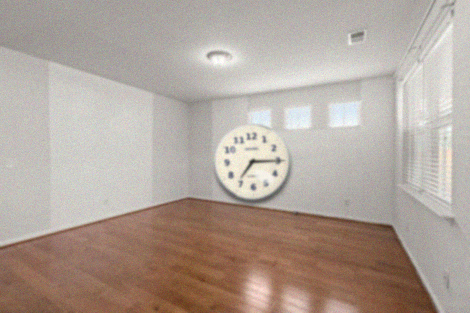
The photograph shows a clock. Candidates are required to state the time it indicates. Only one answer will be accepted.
7:15
